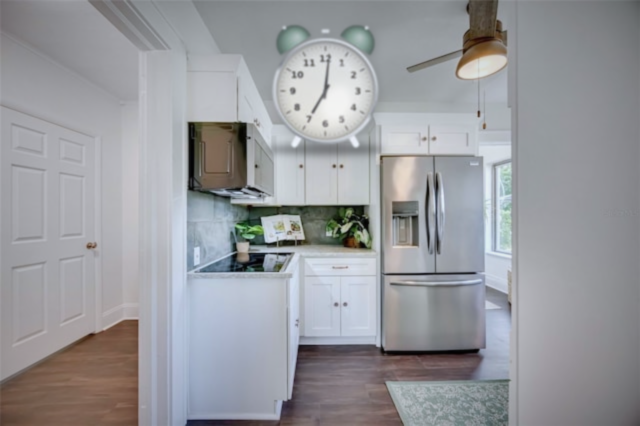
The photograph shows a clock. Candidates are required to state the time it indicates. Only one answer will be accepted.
7:01
